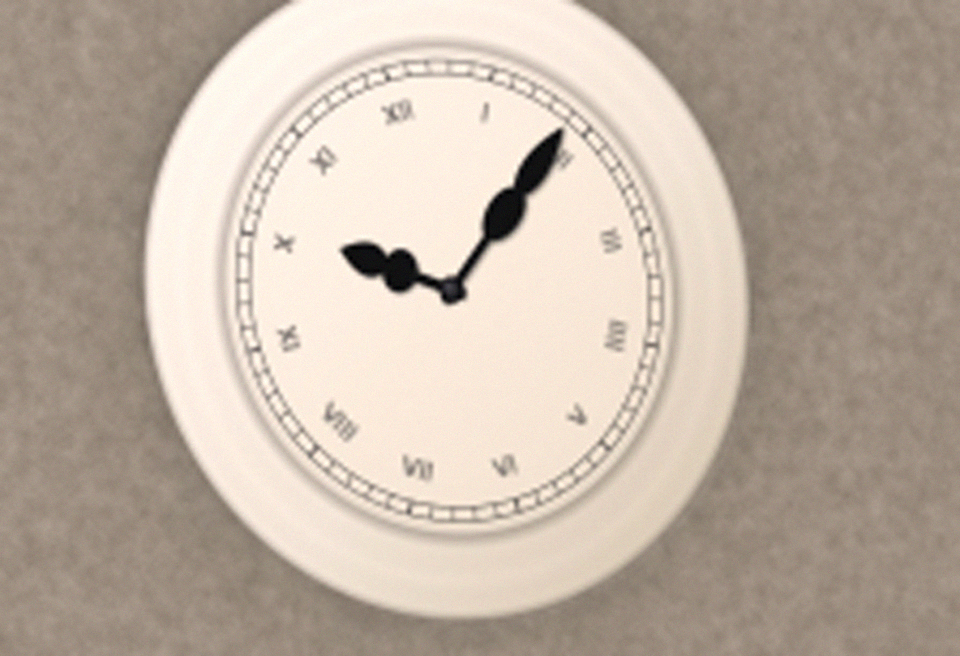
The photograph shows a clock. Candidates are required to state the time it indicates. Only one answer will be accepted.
10:09
